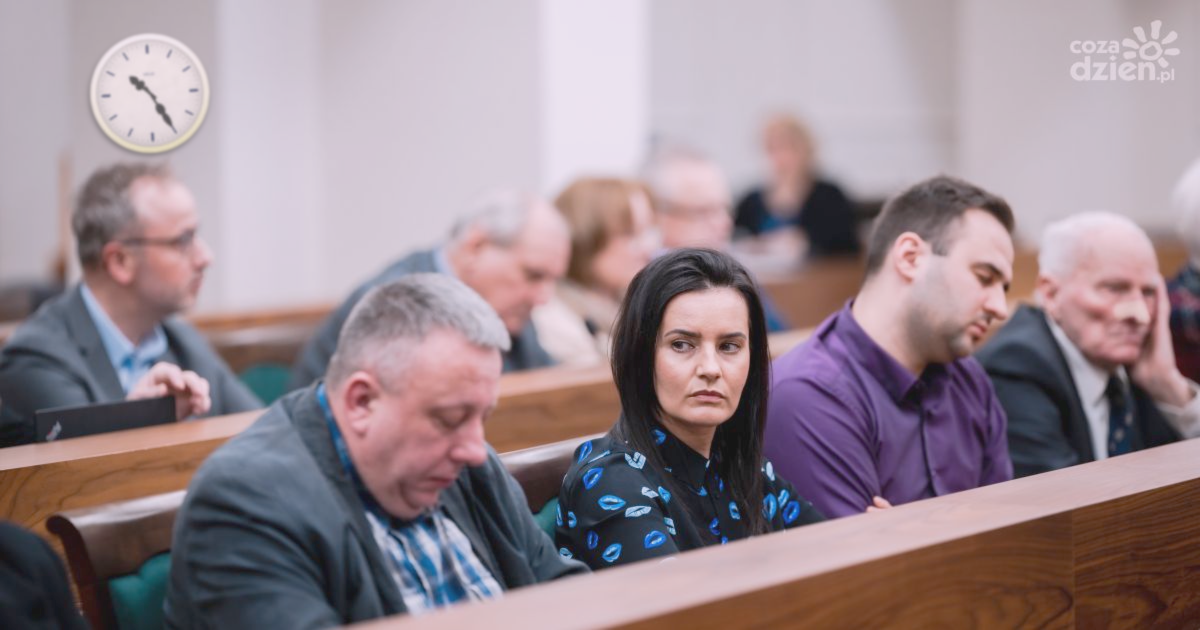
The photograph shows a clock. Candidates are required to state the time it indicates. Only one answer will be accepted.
10:25
